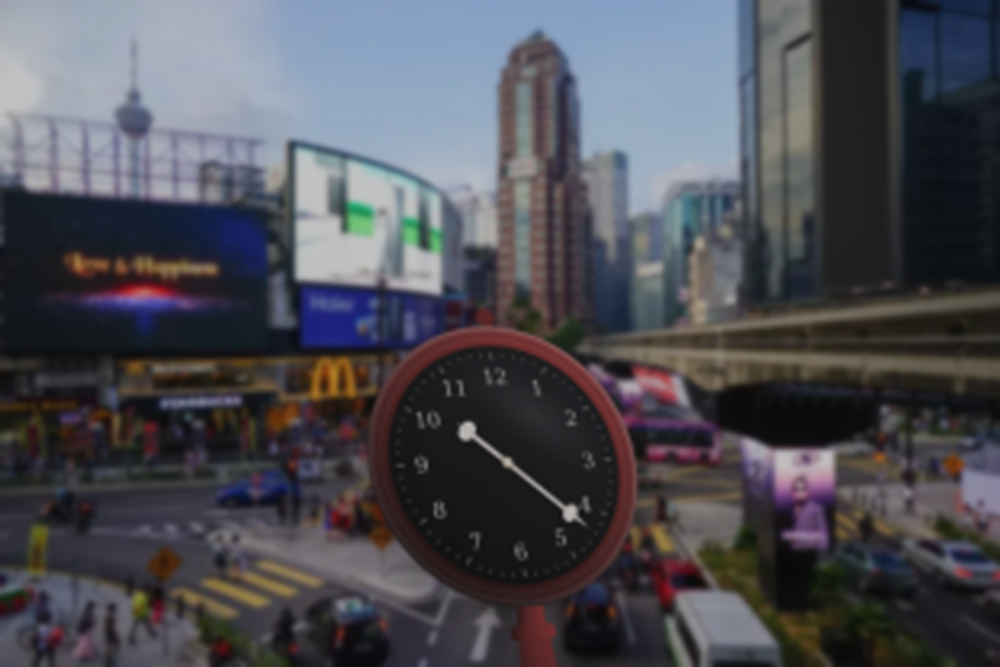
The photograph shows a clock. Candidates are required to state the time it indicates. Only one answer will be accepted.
10:22
